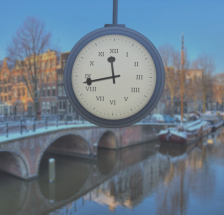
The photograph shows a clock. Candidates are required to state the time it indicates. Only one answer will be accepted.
11:43
